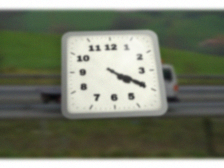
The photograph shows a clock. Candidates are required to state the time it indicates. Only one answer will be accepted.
4:20
